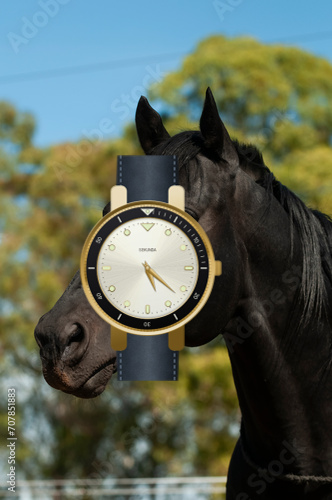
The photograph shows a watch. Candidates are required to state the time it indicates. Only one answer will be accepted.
5:22
